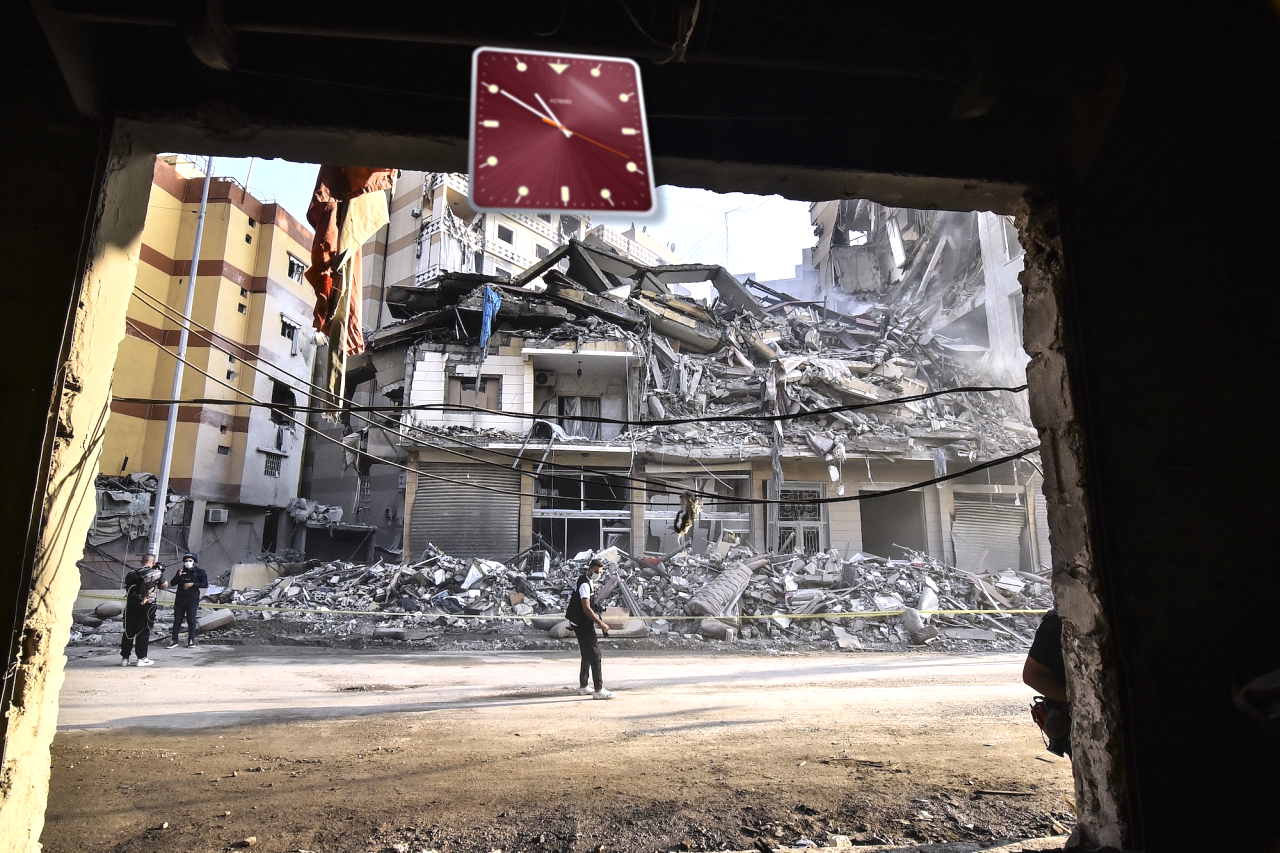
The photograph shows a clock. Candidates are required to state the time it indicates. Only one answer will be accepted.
10:50:19
